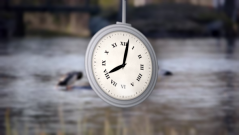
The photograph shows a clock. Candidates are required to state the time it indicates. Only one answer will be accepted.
8:02
